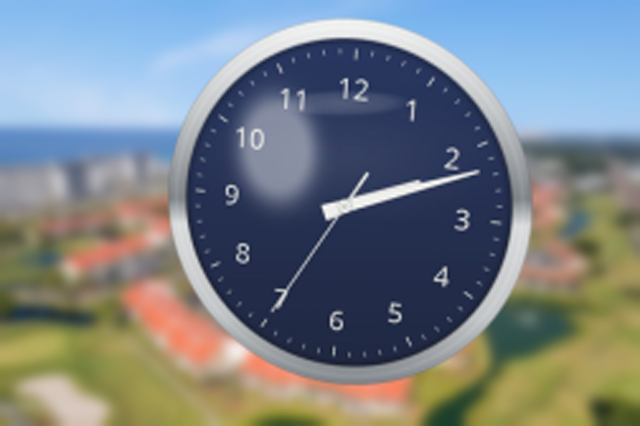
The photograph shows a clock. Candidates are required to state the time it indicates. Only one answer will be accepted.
2:11:35
